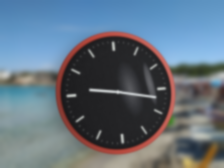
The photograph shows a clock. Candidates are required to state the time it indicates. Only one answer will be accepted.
9:17
